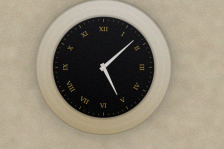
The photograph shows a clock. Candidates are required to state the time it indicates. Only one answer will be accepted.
5:08
